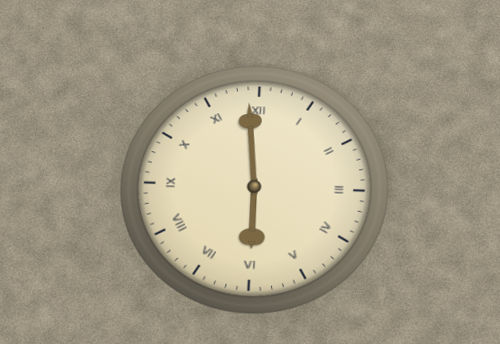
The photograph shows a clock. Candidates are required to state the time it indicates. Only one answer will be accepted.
5:59
